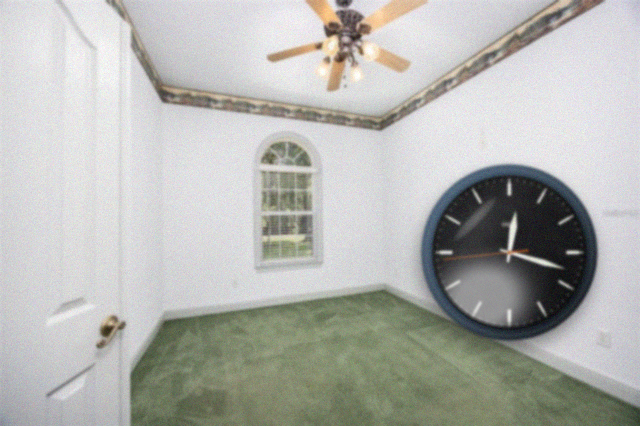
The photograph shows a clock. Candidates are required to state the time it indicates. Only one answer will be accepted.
12:17:44
